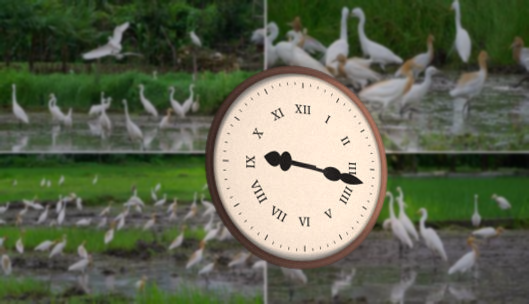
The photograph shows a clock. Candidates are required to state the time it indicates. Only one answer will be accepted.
9:17
